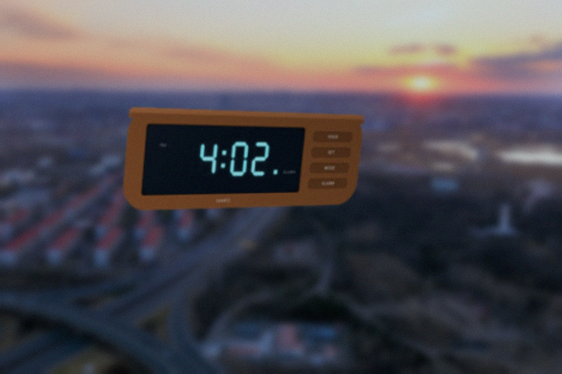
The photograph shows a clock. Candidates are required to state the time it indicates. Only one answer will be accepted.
4:02
